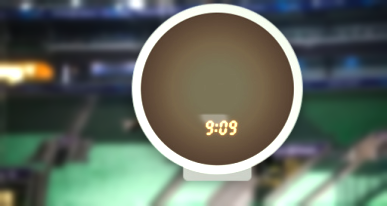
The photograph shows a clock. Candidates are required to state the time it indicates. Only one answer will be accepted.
9:09
